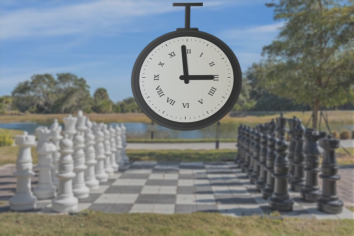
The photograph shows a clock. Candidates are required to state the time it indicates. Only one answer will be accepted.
2:59
